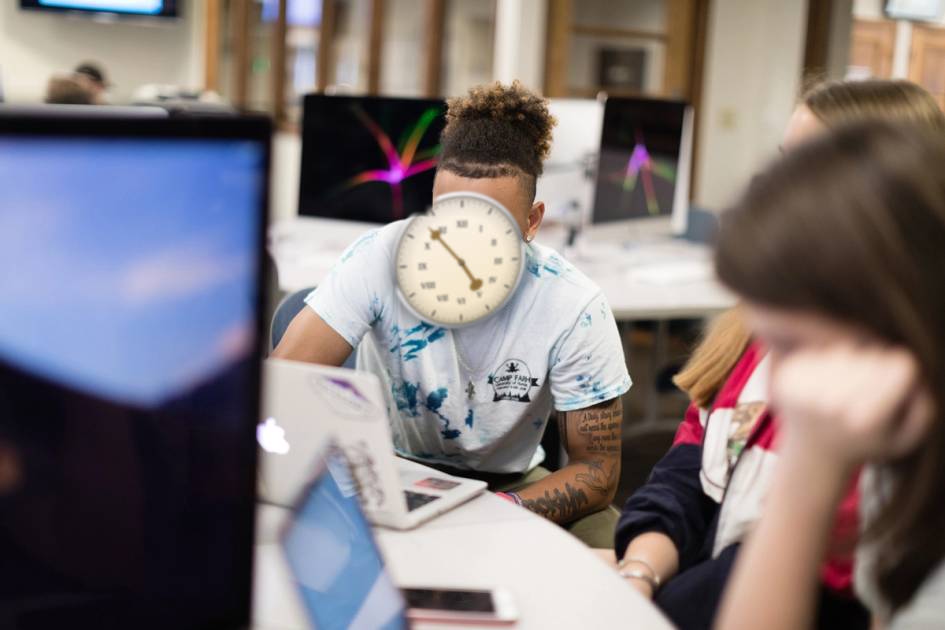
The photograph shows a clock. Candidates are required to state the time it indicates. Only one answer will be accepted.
4:53
